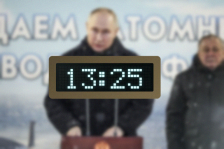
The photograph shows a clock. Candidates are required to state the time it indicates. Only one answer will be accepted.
13:25
